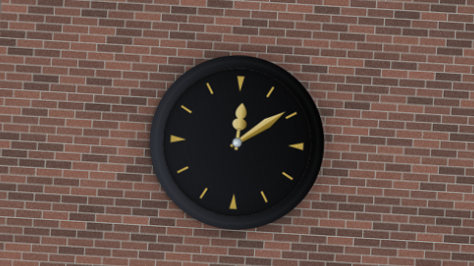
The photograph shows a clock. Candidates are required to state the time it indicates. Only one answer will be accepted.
12:09
